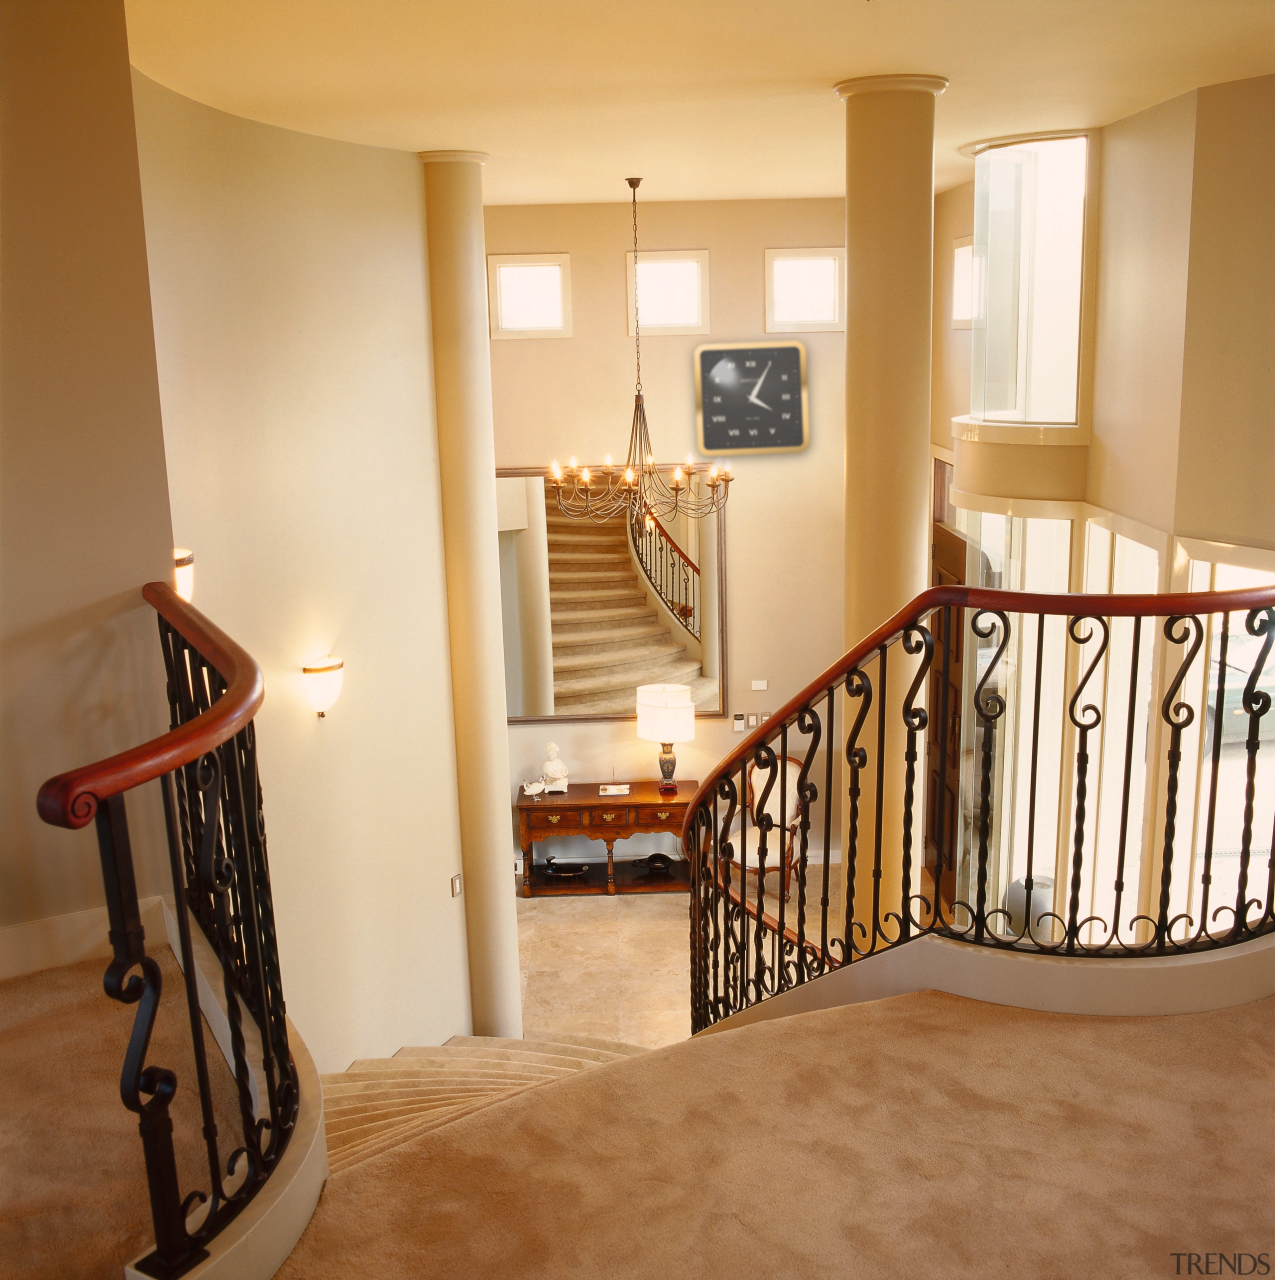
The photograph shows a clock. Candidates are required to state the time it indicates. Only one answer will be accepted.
4:05
